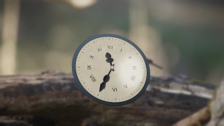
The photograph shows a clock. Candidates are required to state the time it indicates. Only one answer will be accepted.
11:35
